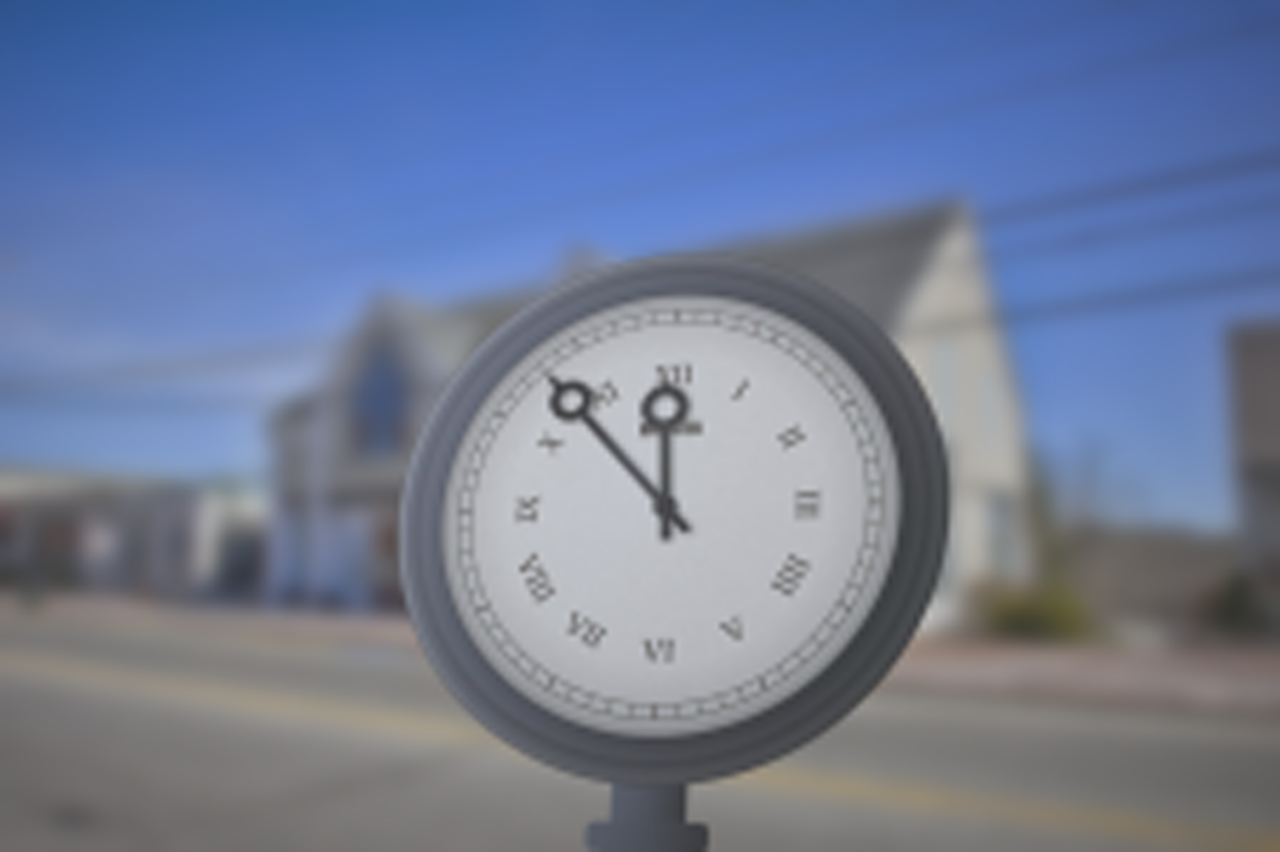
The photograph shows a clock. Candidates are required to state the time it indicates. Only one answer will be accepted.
11:53
